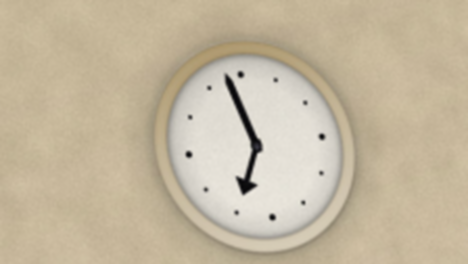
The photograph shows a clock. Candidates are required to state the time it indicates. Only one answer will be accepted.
6:58
